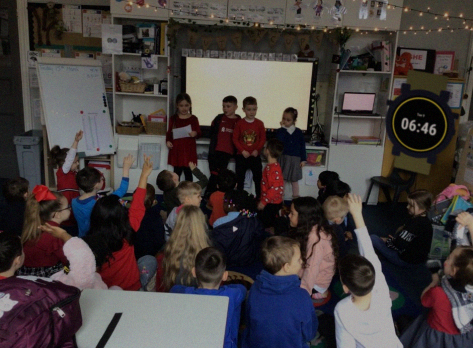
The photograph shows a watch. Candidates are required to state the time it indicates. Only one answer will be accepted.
6:46
